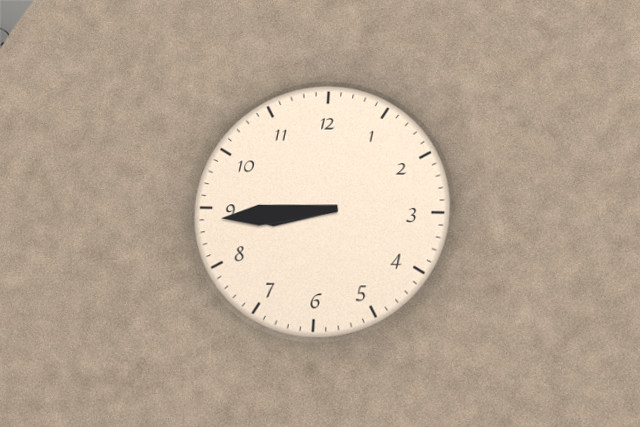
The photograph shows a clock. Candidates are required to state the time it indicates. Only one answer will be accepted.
8:44
